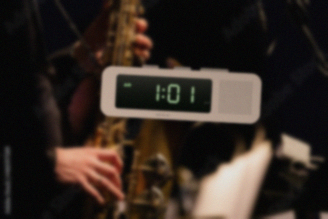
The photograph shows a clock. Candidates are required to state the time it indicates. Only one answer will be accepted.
1:01
